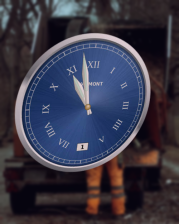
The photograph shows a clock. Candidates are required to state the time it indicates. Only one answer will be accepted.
10:58
